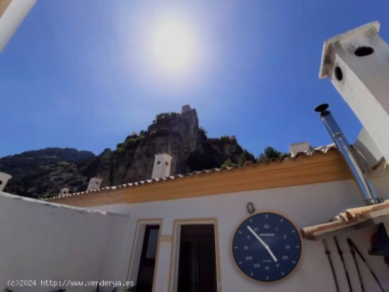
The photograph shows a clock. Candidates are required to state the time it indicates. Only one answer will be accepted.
4:53
